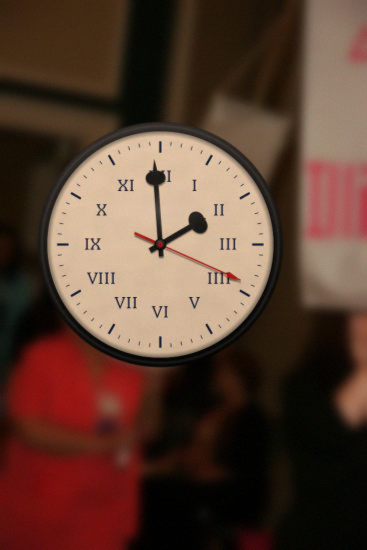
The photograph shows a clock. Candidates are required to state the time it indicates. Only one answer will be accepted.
1:59:19
